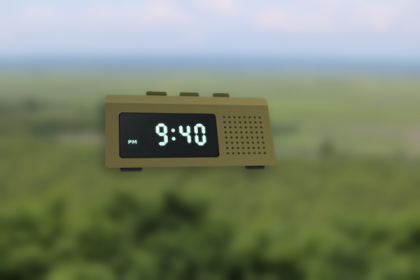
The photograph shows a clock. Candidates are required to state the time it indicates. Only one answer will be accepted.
9:40
